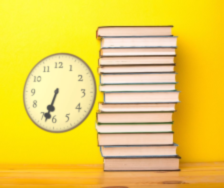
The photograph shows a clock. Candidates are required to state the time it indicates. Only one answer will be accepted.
6:33
